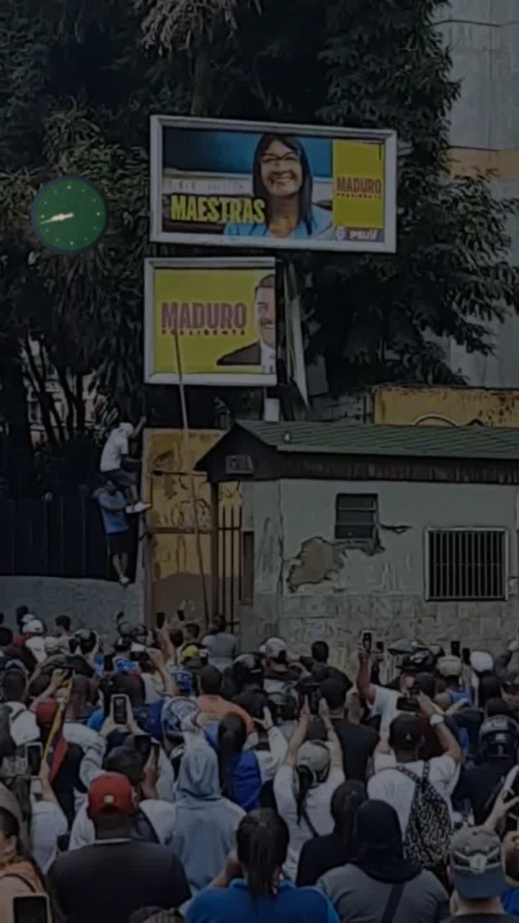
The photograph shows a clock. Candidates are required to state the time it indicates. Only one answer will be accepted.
8:43
